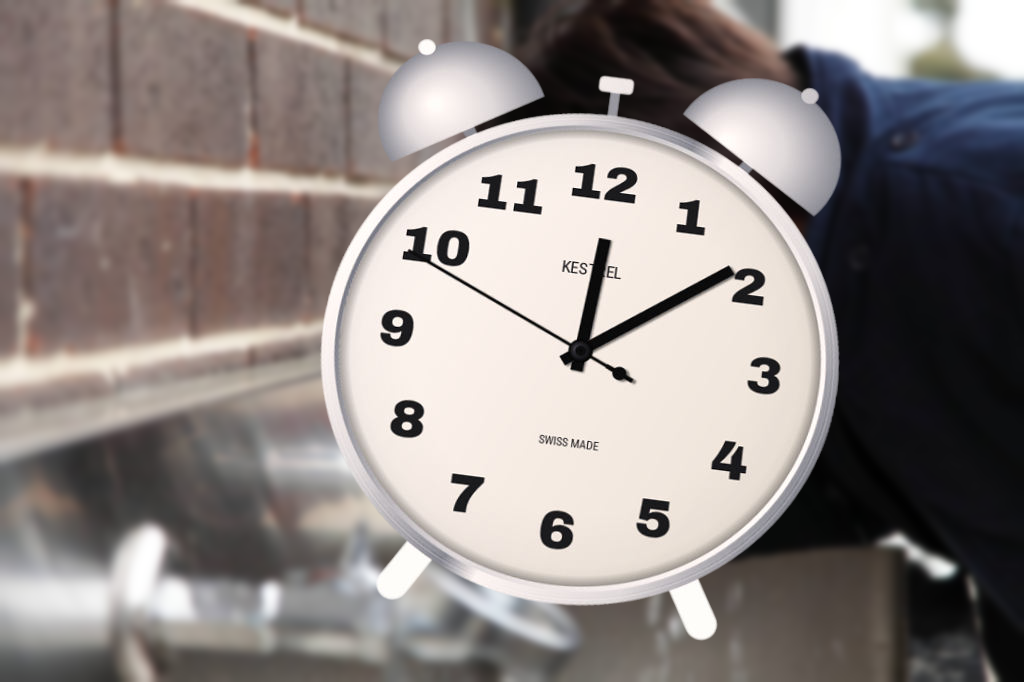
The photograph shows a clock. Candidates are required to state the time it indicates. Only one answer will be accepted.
12:08:49
